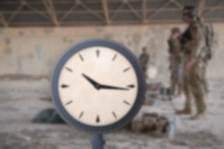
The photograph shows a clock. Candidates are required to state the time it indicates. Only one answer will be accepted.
10:16
